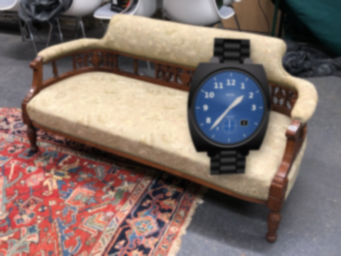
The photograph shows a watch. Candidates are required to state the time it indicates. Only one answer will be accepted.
1:37
